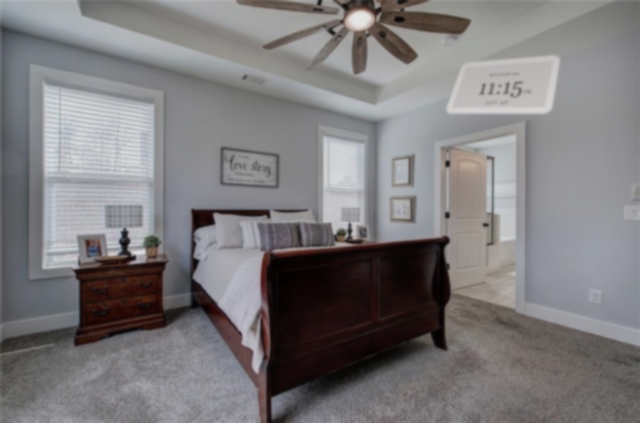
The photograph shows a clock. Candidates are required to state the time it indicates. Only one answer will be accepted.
11:15
